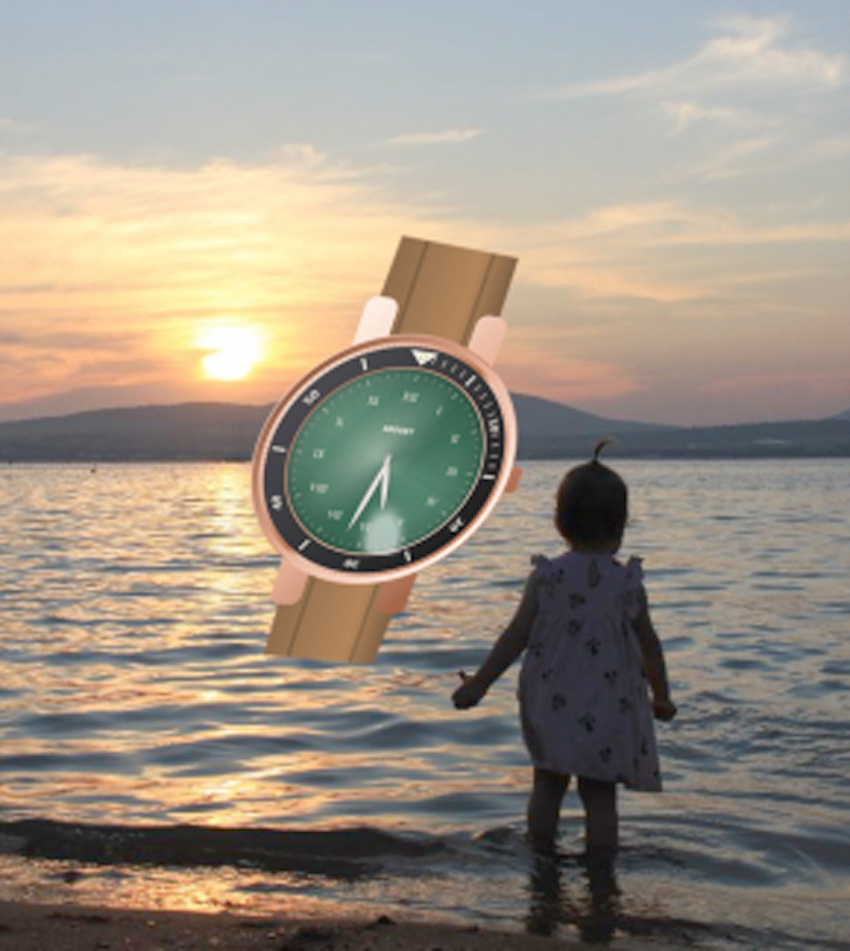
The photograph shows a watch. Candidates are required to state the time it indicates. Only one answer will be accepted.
5:32
